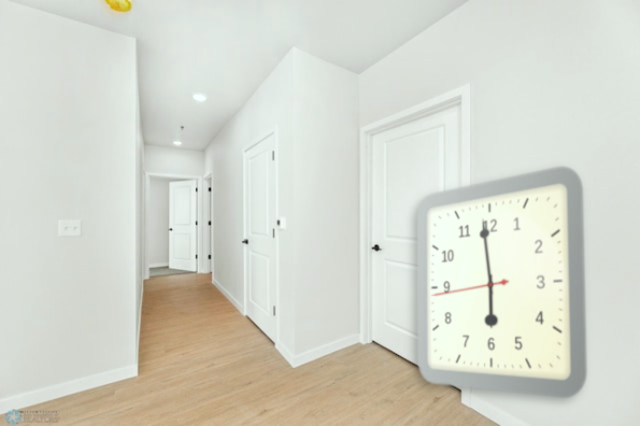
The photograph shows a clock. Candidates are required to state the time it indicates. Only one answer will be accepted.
5:58:44
